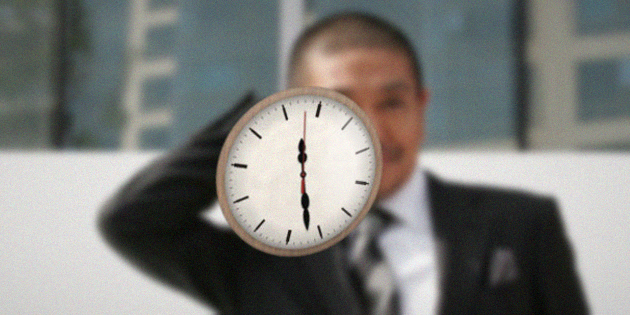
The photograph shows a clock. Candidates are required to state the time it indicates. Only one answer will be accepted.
11:26:58
